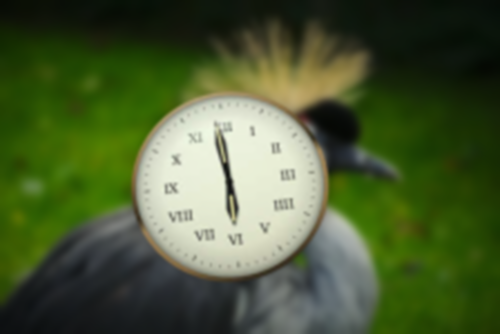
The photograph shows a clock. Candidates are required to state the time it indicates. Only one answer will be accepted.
5:59
